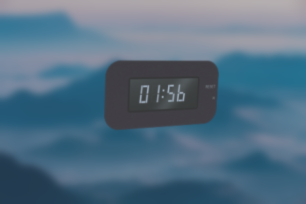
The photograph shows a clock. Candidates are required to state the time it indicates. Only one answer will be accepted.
1:56
